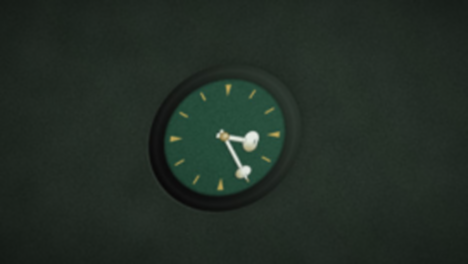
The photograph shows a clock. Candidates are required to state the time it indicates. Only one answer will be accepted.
3:25
